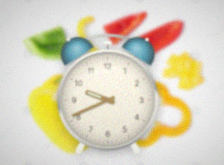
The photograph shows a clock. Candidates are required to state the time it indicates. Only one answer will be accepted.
9:41
